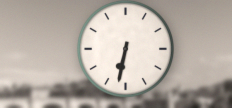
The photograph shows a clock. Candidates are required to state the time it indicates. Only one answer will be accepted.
6:32
